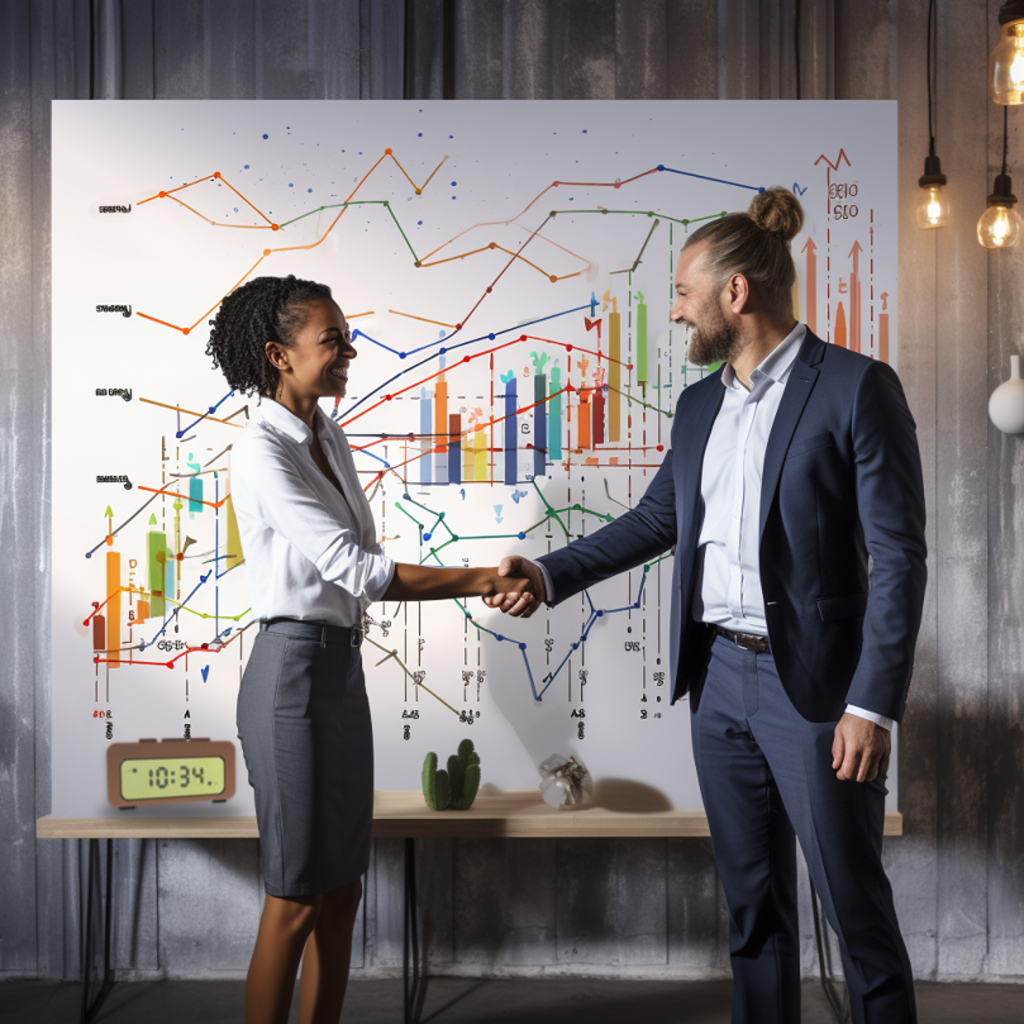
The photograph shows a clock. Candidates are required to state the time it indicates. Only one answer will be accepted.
10:34
